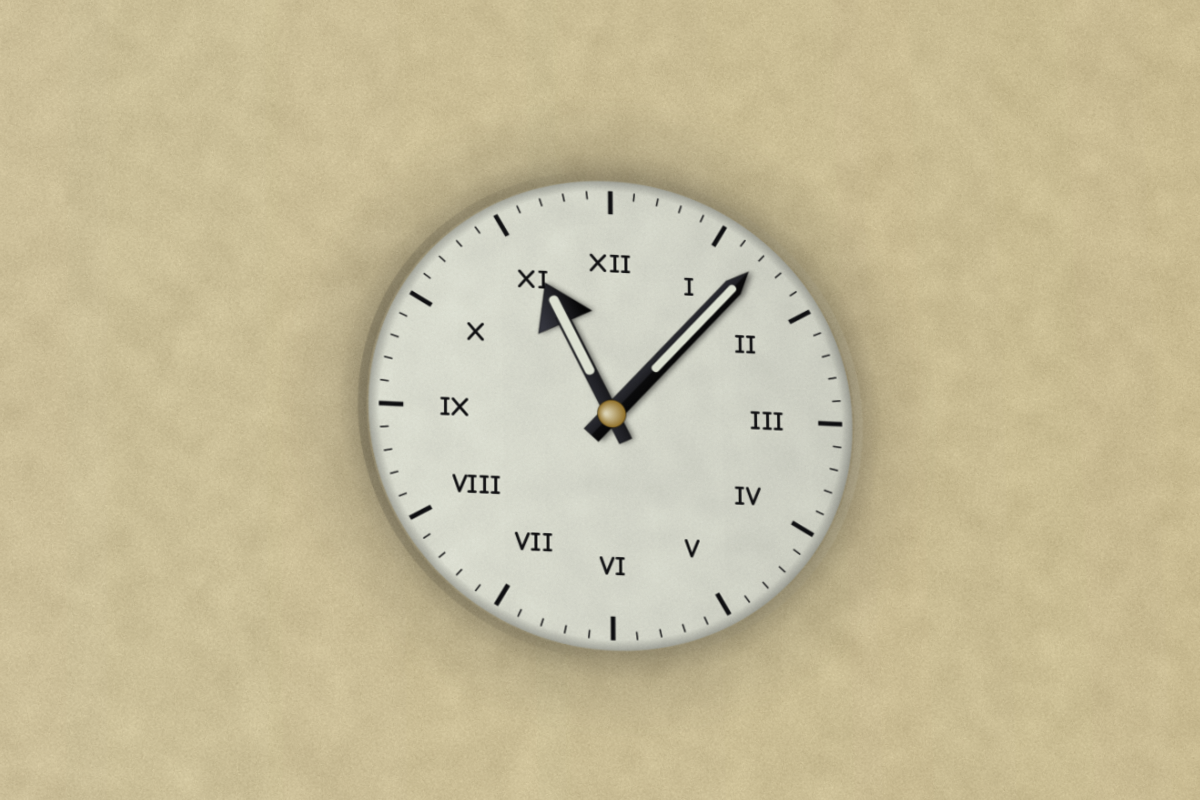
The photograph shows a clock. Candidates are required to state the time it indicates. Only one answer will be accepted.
11:07
